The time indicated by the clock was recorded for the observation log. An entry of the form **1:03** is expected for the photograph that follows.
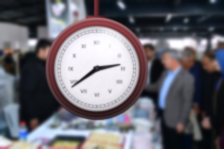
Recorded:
**2:39**
